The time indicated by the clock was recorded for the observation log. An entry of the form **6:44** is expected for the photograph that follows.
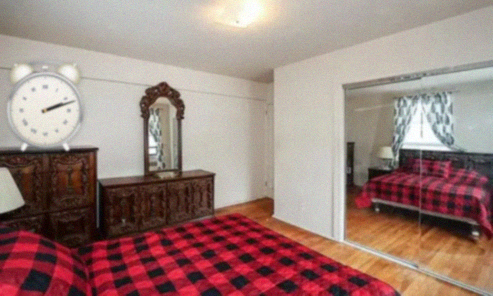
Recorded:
**2:12**
